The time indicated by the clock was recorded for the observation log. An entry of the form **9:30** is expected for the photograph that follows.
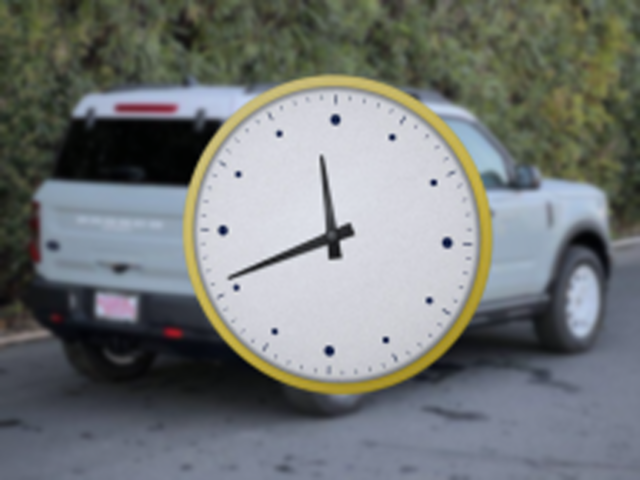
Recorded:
**11:41**
